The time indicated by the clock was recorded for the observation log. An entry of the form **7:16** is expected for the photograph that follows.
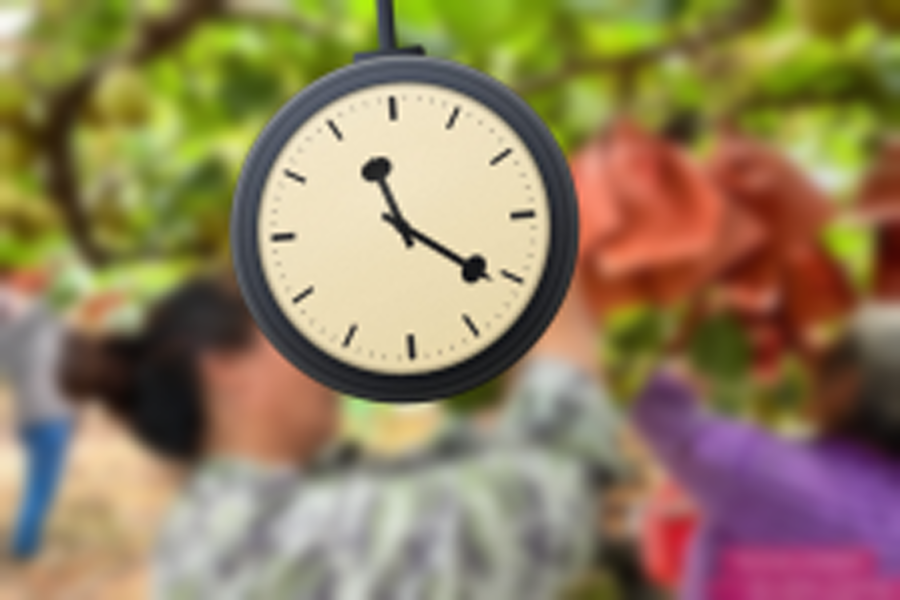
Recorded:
**11:21**
